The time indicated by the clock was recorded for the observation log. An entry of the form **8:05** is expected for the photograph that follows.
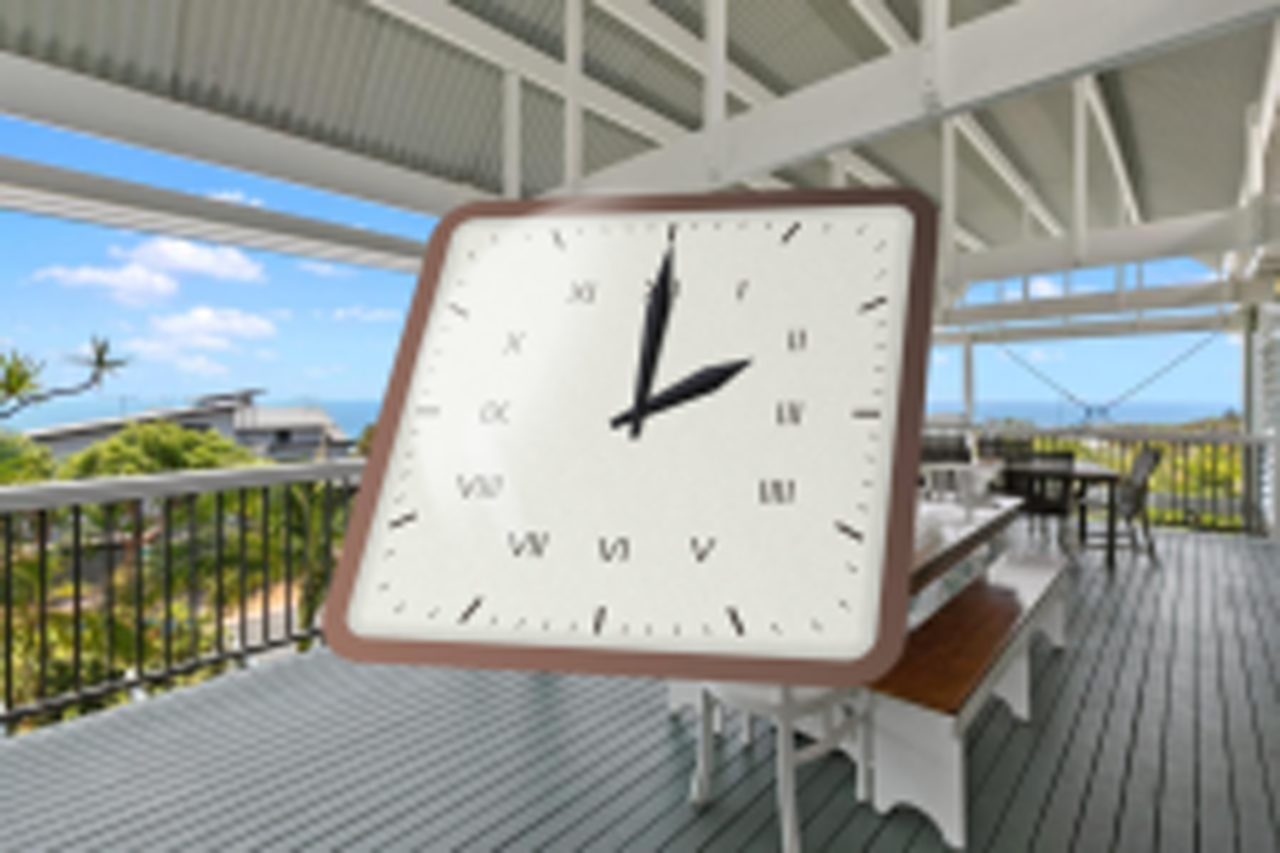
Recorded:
**2:00**
